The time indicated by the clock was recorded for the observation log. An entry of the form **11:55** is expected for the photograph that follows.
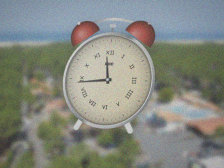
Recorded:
**11:44**
